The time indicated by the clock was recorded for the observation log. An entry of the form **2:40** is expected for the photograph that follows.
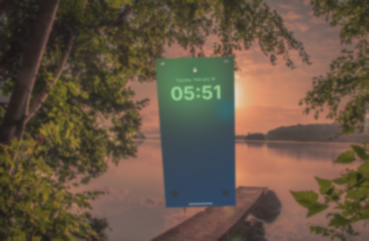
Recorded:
**5:51**
